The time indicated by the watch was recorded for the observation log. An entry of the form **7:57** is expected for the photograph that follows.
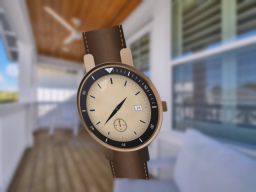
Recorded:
**1:38**
